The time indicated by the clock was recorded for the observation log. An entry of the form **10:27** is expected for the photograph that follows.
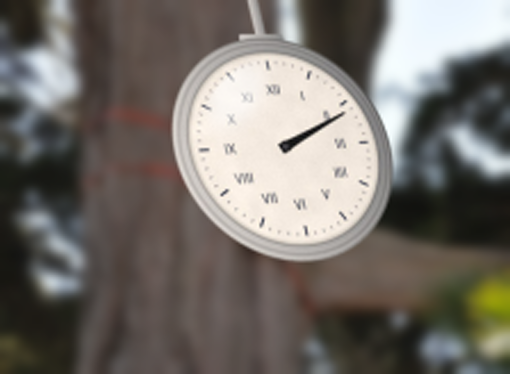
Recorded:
**2:11**
